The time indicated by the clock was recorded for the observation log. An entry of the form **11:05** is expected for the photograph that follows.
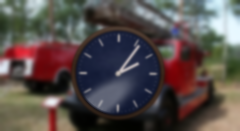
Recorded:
**2:06**
